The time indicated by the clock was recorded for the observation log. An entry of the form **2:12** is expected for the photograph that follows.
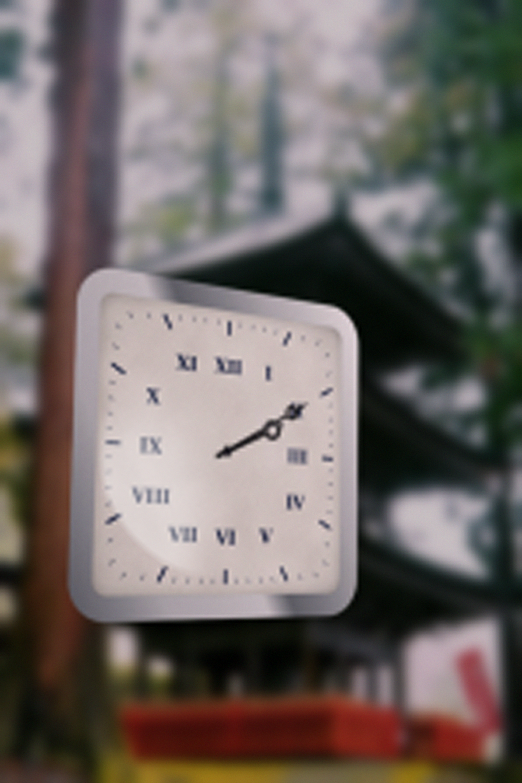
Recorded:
**2:10**
